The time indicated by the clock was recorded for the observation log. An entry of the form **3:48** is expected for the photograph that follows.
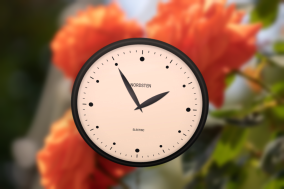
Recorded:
**1:55**
